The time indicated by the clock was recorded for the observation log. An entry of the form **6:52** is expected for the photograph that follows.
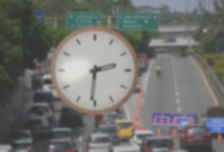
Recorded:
**2:31**
